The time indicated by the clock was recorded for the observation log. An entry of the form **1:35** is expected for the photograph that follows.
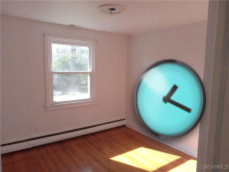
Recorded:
**1:19**
